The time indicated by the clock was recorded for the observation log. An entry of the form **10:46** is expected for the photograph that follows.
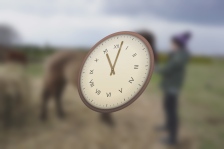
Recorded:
**11:02**
